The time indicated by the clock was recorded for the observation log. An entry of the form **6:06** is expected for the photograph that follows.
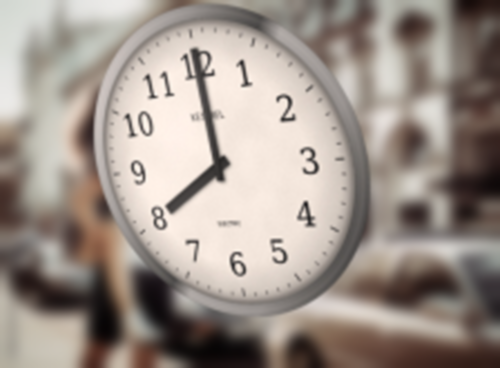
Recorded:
**8:00**
